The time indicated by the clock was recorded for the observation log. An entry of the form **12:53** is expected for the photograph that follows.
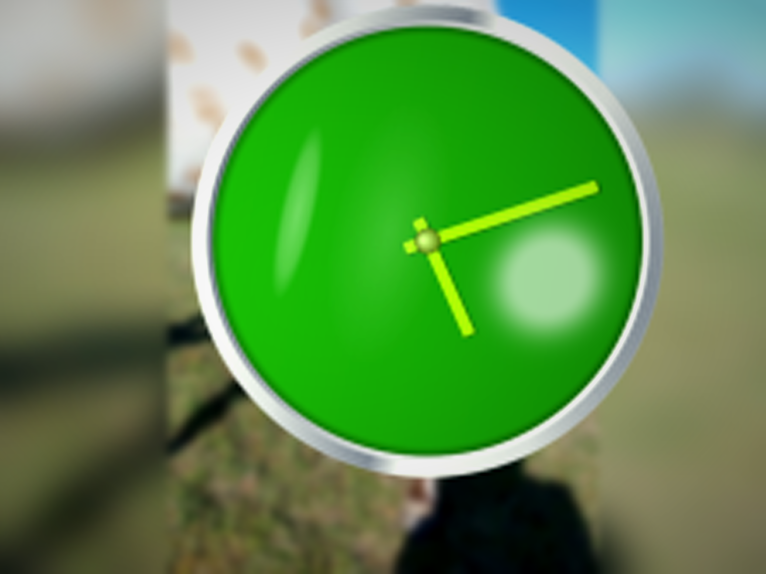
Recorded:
**5:12**
